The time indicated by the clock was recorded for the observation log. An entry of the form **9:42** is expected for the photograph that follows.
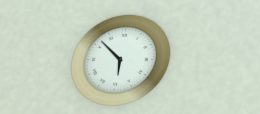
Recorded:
**5:52**
